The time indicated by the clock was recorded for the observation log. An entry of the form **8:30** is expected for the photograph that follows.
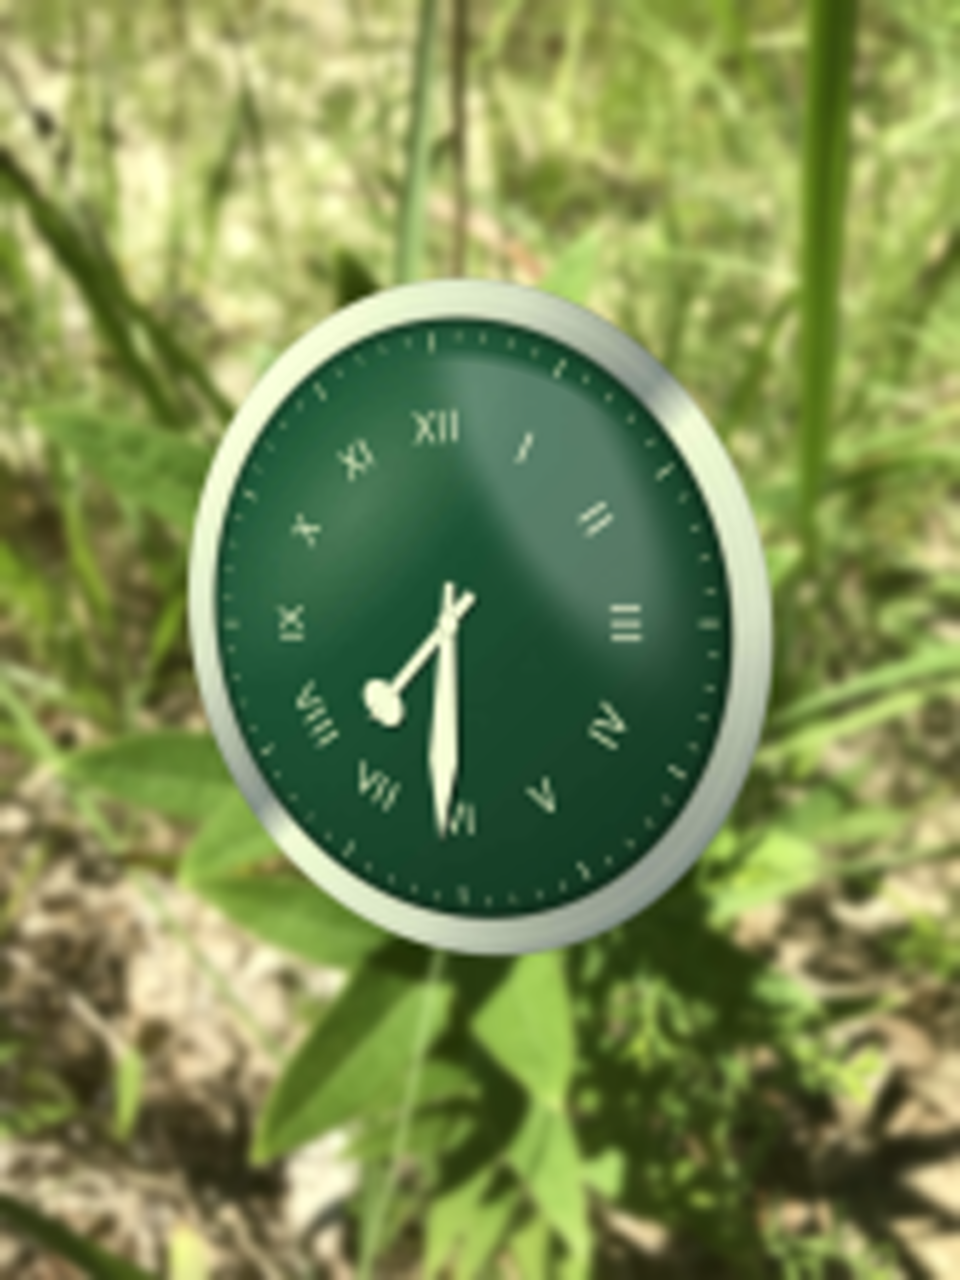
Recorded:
**7:31**
